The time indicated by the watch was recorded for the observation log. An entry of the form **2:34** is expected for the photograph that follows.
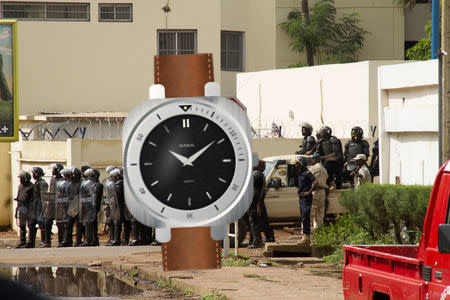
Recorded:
**10:09**
